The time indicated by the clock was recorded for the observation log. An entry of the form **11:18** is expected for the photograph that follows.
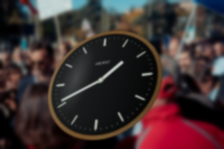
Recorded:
**1:41**
